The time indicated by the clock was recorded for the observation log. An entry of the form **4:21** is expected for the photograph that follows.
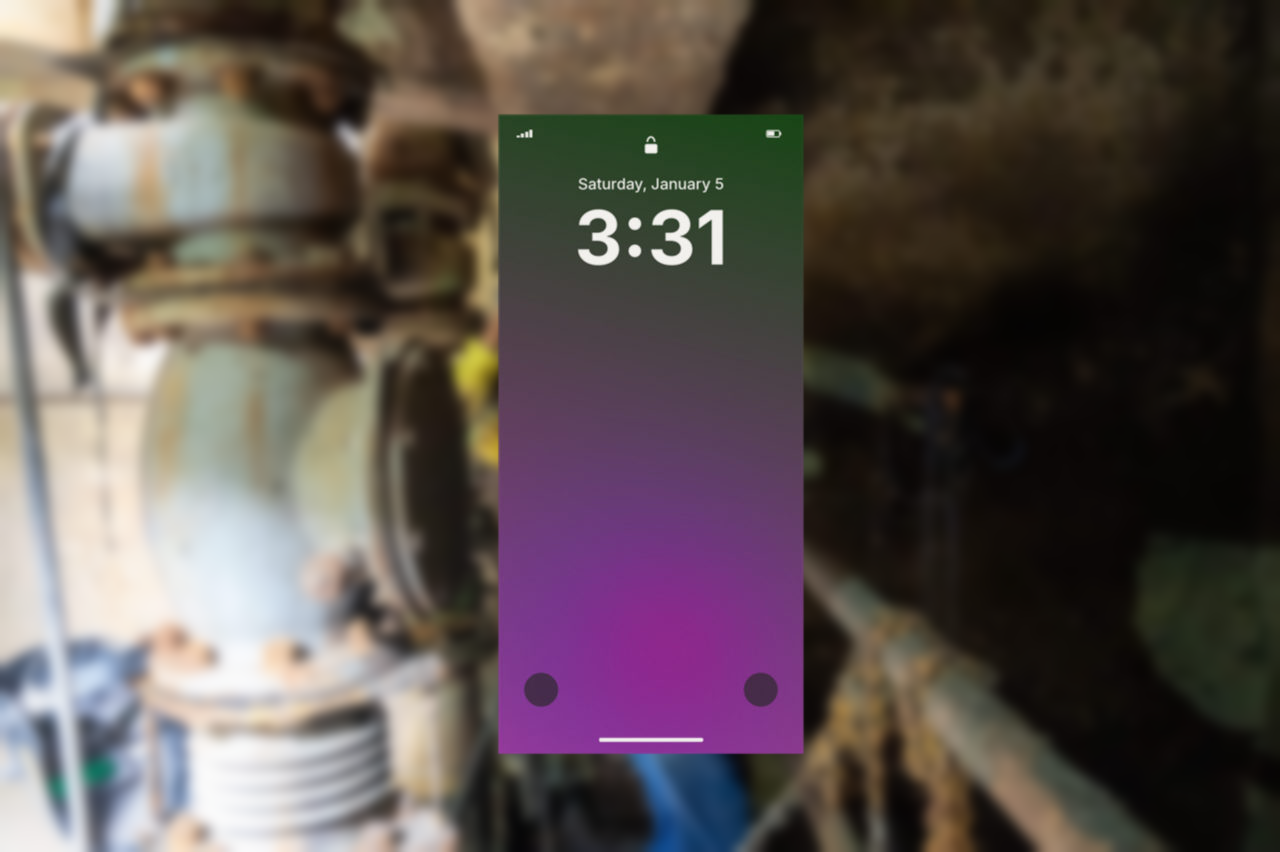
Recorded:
**3:31**
